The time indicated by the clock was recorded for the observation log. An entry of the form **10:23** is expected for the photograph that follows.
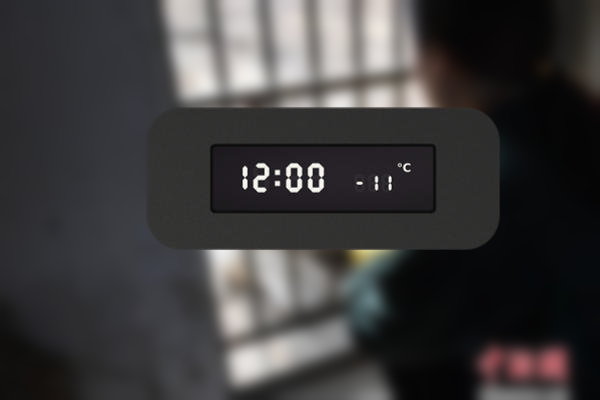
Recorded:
**12:00**
